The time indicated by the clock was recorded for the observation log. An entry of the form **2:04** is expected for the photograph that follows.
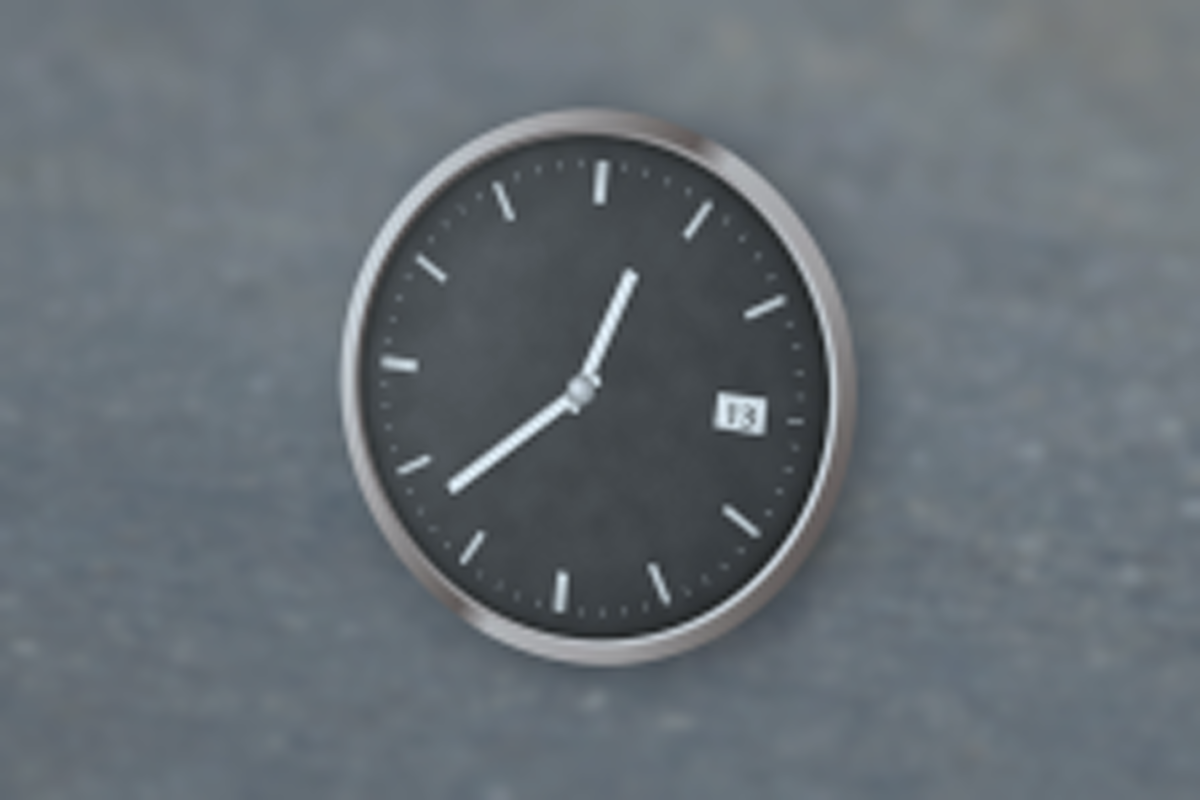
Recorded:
**12:38**
